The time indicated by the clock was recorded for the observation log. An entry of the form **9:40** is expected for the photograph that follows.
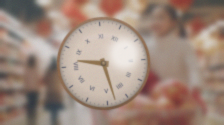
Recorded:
**8:23**
